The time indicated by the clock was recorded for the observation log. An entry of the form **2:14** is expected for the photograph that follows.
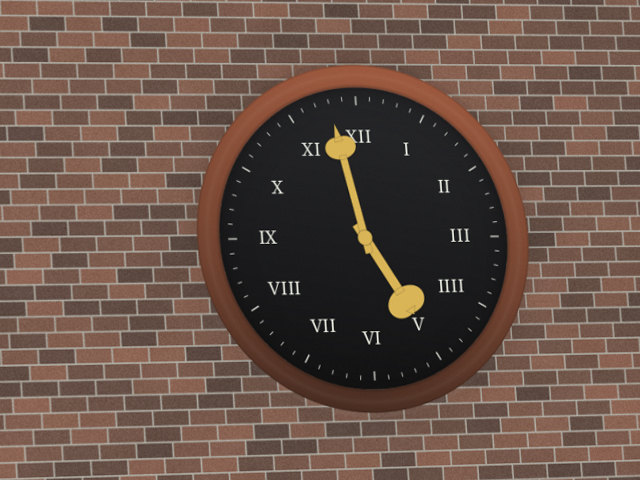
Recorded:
**4:58**
